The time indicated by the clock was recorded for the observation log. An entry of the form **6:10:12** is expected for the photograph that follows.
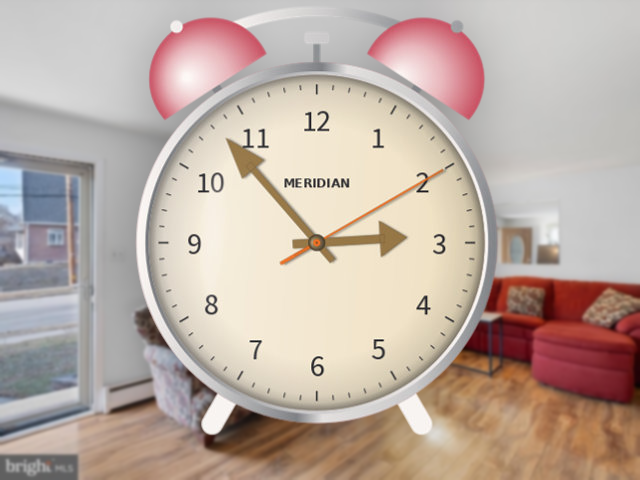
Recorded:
**2:53:10**
